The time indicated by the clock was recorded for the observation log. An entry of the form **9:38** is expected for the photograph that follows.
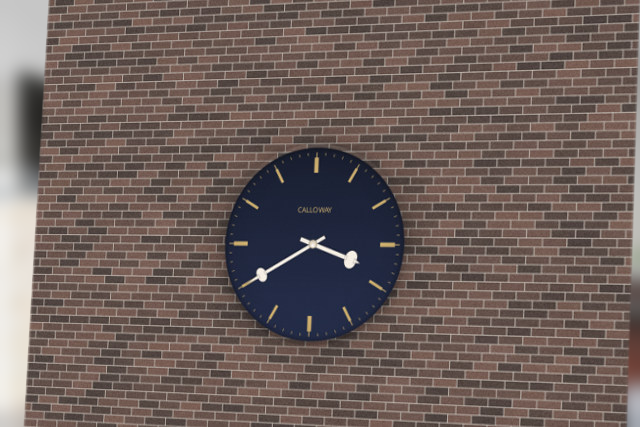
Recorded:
**3:40**
